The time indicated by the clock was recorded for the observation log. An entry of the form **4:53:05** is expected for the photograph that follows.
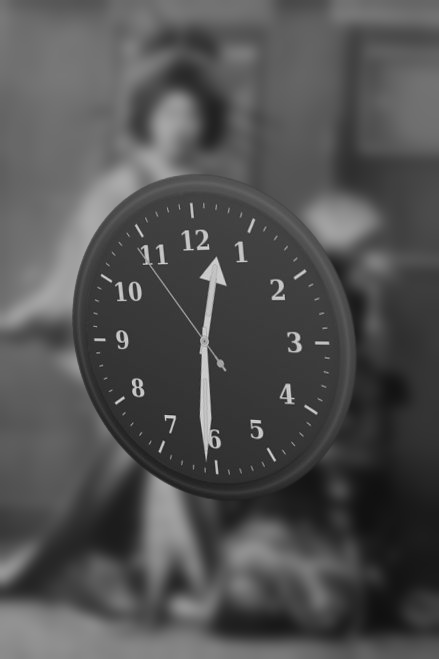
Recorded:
**12:30:54**
